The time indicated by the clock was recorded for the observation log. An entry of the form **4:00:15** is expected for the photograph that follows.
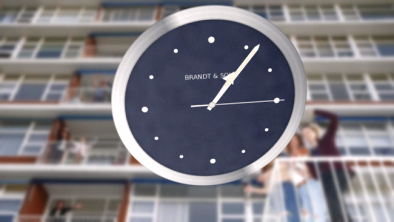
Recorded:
**1:06:15**
